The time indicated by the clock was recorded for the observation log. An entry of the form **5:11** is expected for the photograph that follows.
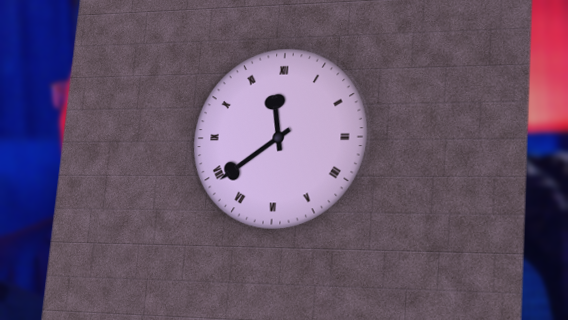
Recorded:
**11:39**
